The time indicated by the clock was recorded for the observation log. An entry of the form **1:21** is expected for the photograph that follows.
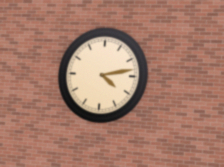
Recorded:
**4:13**
